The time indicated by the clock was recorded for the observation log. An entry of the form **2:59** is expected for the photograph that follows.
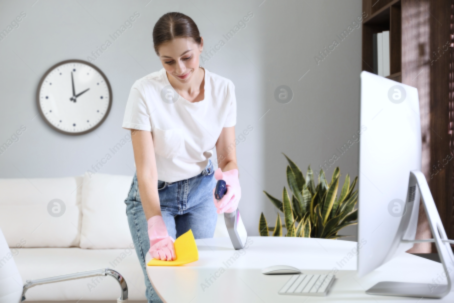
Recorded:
**1:59**
